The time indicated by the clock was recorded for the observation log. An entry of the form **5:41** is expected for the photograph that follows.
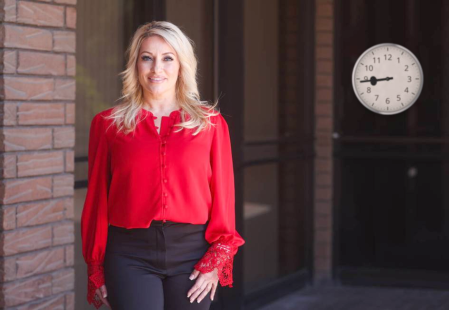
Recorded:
**8:44**
